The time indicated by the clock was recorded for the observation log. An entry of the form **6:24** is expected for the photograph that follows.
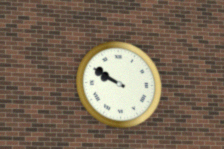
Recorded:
**9:50**
